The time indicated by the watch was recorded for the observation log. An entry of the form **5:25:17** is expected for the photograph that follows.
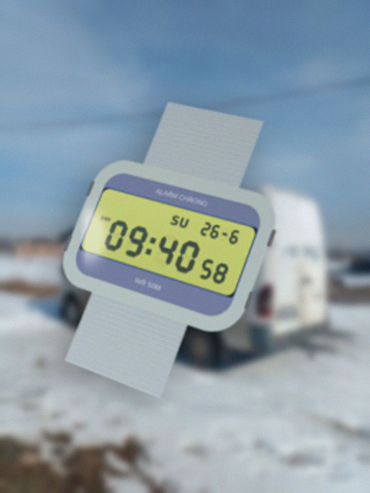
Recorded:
**9:40:58**
